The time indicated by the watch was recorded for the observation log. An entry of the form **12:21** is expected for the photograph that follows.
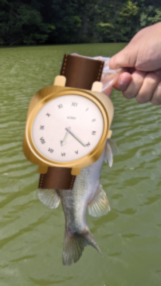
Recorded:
**6:21**
